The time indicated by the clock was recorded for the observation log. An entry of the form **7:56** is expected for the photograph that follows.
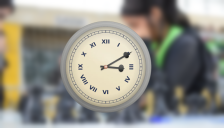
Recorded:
**3:10**
